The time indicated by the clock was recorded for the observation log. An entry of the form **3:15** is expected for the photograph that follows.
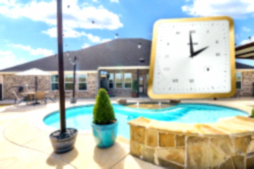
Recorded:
**1:59**
